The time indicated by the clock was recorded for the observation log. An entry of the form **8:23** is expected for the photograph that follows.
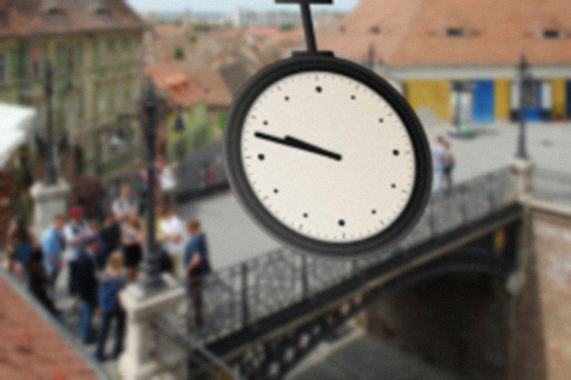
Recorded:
**9:48**
